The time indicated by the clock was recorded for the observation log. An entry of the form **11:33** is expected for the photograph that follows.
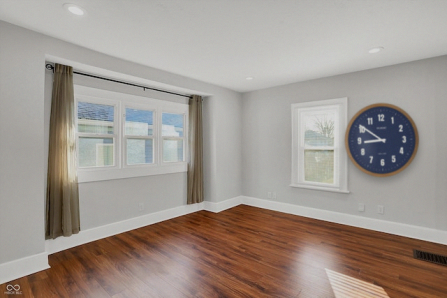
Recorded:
**8:51**
